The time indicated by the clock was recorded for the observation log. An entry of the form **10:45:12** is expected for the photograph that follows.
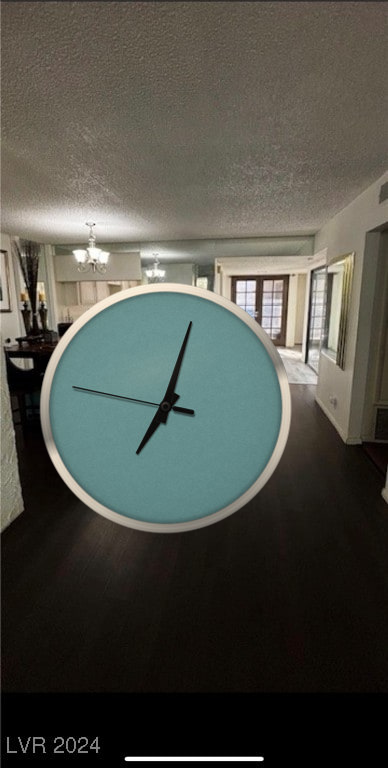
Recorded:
**7:02:47**
